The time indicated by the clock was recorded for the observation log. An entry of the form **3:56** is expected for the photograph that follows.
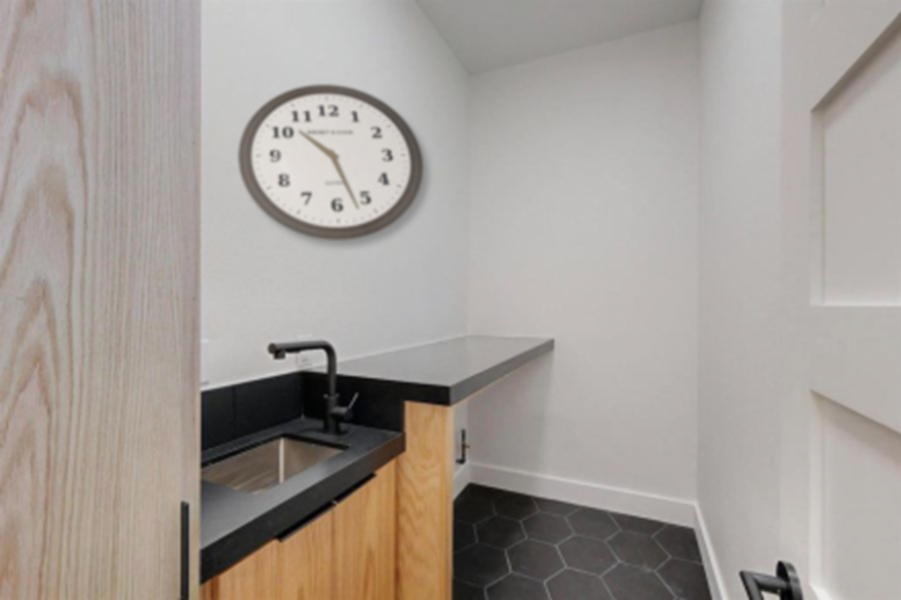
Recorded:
**10:27**
